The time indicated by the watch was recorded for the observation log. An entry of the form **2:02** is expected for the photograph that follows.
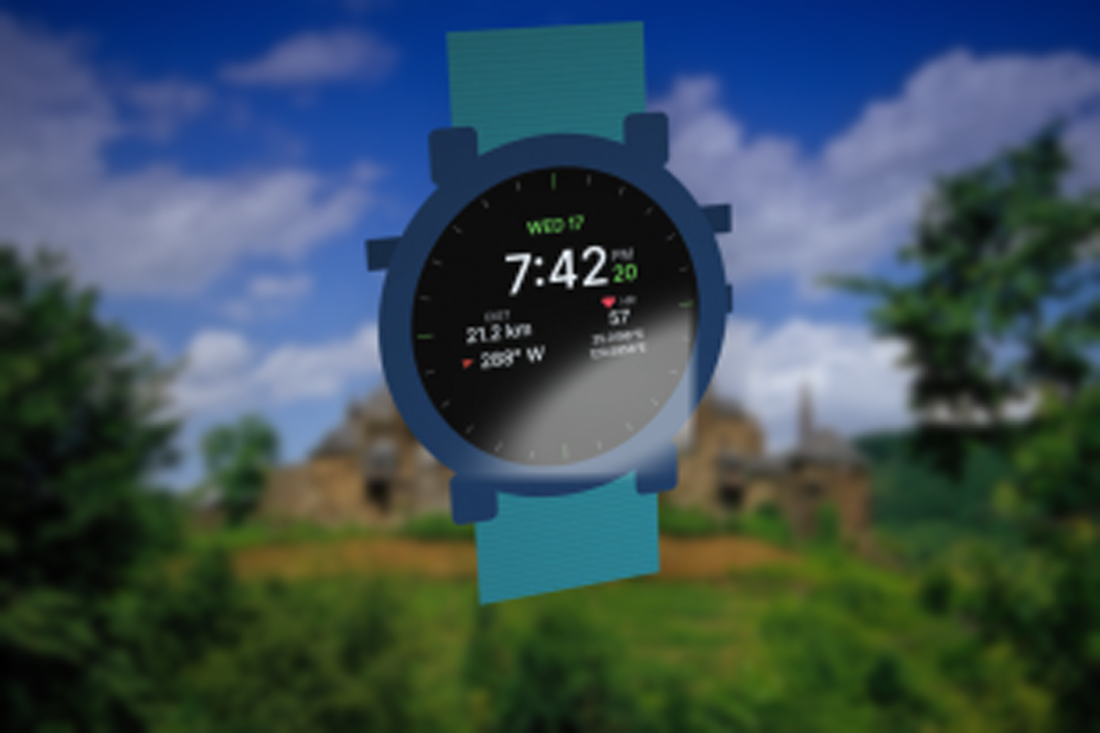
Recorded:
**7:42**
